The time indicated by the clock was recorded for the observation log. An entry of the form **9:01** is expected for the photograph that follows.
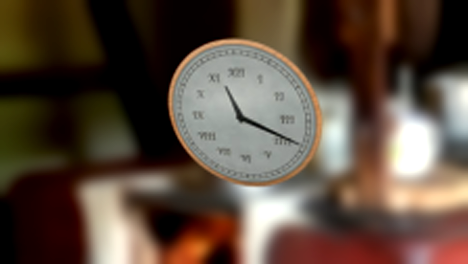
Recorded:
**11:19**
